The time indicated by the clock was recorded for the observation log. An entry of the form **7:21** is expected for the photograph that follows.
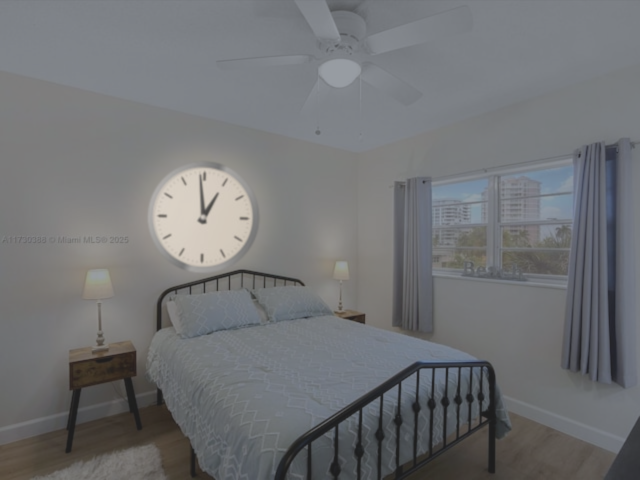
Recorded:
**12:59**
